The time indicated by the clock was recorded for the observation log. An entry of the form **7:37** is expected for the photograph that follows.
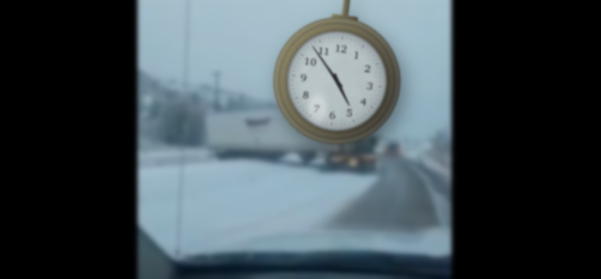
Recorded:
**4:53**
